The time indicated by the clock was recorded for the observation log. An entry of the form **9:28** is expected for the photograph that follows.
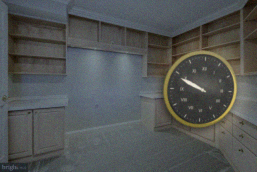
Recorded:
**9:49**
